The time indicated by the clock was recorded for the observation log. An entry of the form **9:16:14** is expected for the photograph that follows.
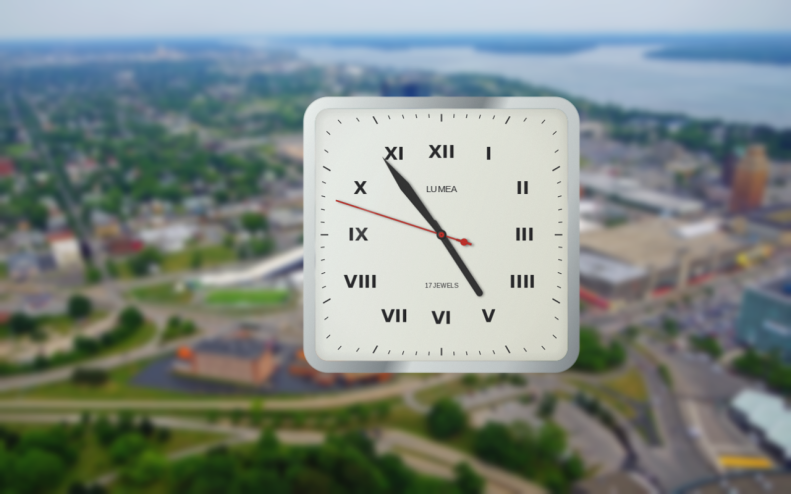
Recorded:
**4:53:48**
